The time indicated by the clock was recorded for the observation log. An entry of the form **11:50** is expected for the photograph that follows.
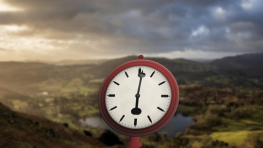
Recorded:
**6:01**
